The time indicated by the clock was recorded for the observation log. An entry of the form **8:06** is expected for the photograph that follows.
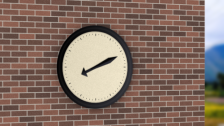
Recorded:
**8:11**
